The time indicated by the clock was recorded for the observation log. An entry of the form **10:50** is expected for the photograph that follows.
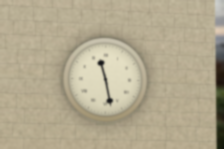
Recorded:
**11:28**
